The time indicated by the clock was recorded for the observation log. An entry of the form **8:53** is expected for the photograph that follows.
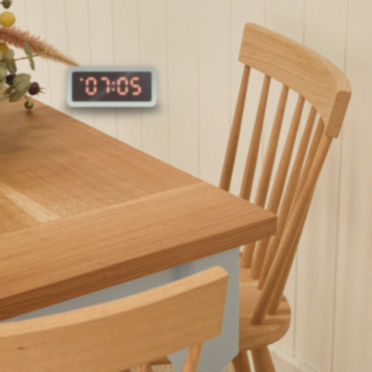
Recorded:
**7:05**
